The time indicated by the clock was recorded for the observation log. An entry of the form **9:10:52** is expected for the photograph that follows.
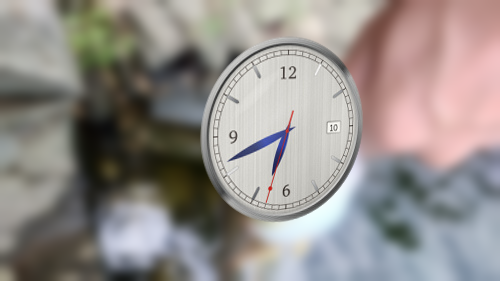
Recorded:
**6:41:33**
